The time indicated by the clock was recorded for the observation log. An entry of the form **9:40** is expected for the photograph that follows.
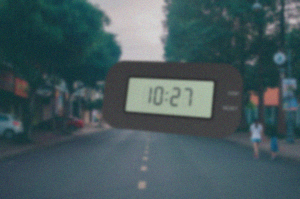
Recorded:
**10:27**
